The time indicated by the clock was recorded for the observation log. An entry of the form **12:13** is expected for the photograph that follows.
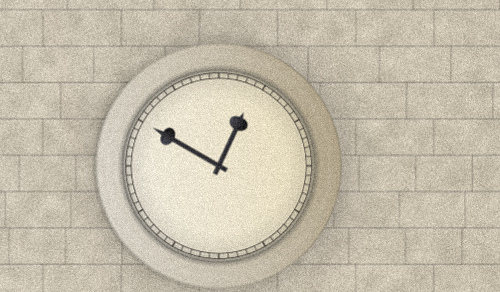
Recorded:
**12:50**
